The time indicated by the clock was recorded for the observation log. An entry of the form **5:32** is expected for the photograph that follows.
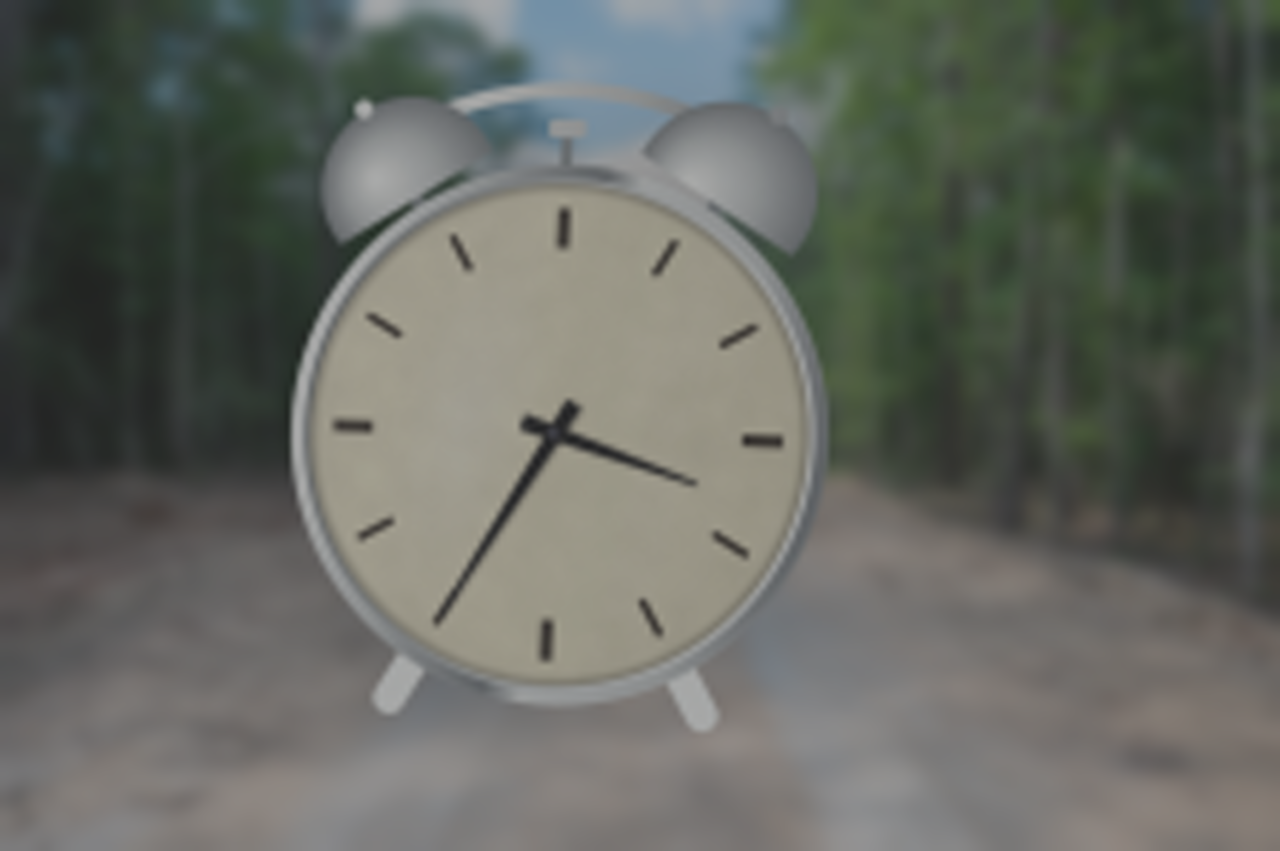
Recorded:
**3:35**
